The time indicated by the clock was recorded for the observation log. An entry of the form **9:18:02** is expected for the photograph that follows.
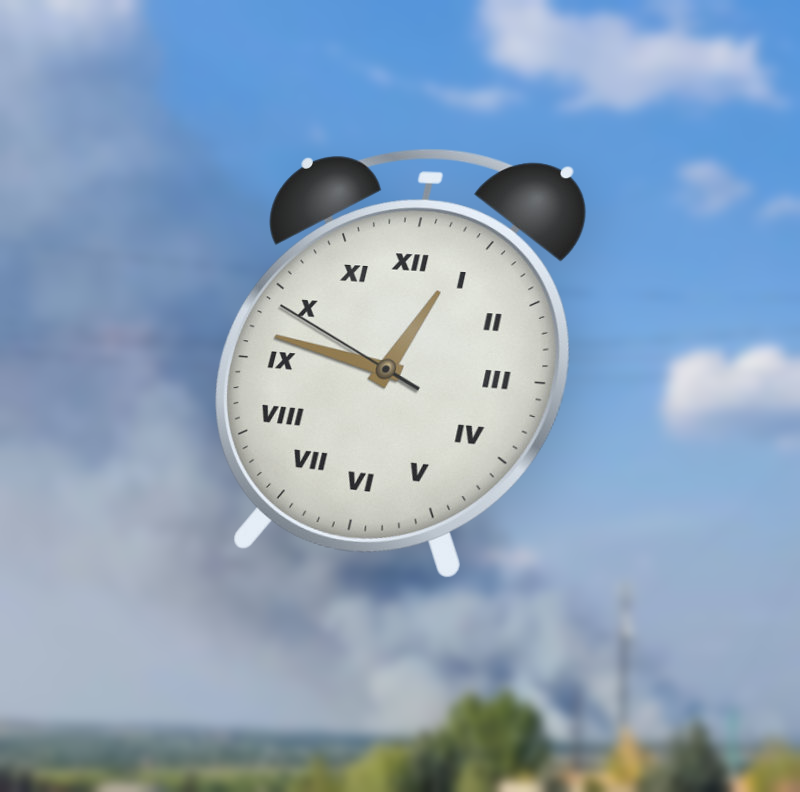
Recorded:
**12:46:49**
